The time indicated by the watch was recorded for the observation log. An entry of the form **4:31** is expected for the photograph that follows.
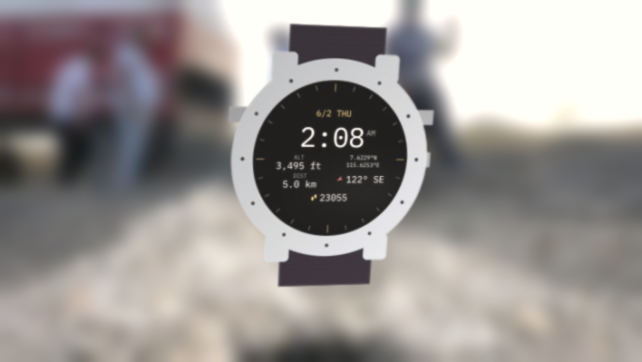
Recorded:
**2:08**
